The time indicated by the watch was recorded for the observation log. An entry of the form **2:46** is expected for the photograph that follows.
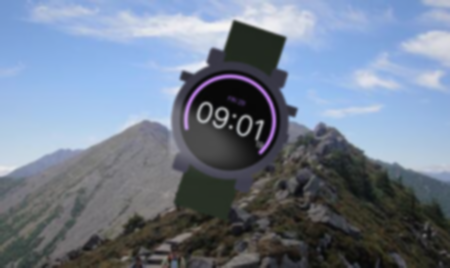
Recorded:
**9:01**
